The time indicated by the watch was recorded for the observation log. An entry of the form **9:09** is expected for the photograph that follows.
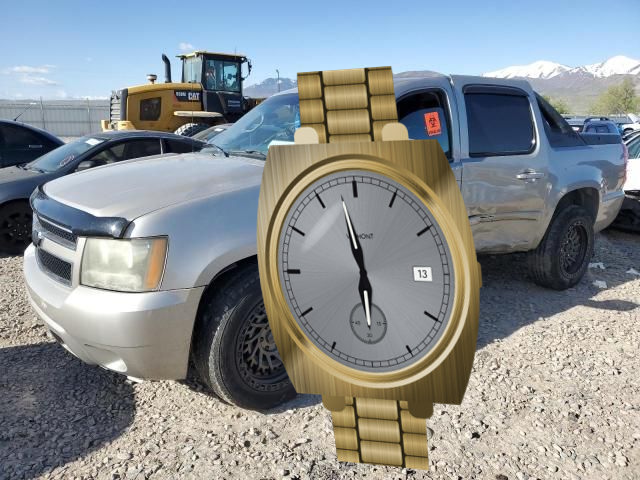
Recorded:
**5:58**
